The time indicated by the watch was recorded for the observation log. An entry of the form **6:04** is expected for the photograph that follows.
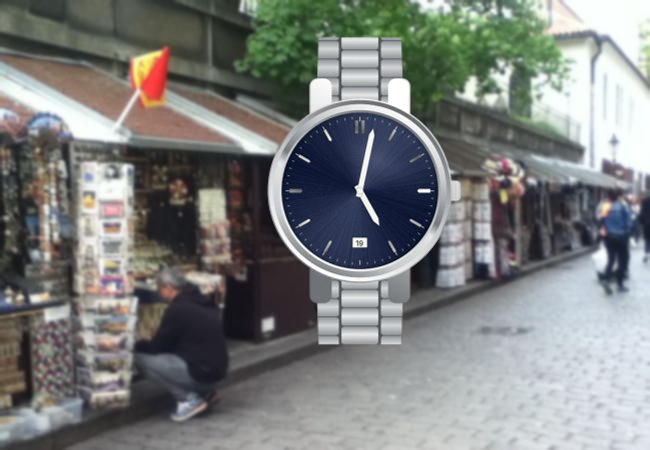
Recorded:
**5:02**
